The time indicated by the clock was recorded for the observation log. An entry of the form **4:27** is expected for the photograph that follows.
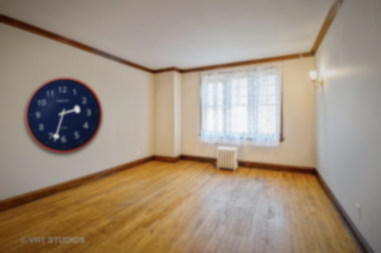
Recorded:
**2:33**
